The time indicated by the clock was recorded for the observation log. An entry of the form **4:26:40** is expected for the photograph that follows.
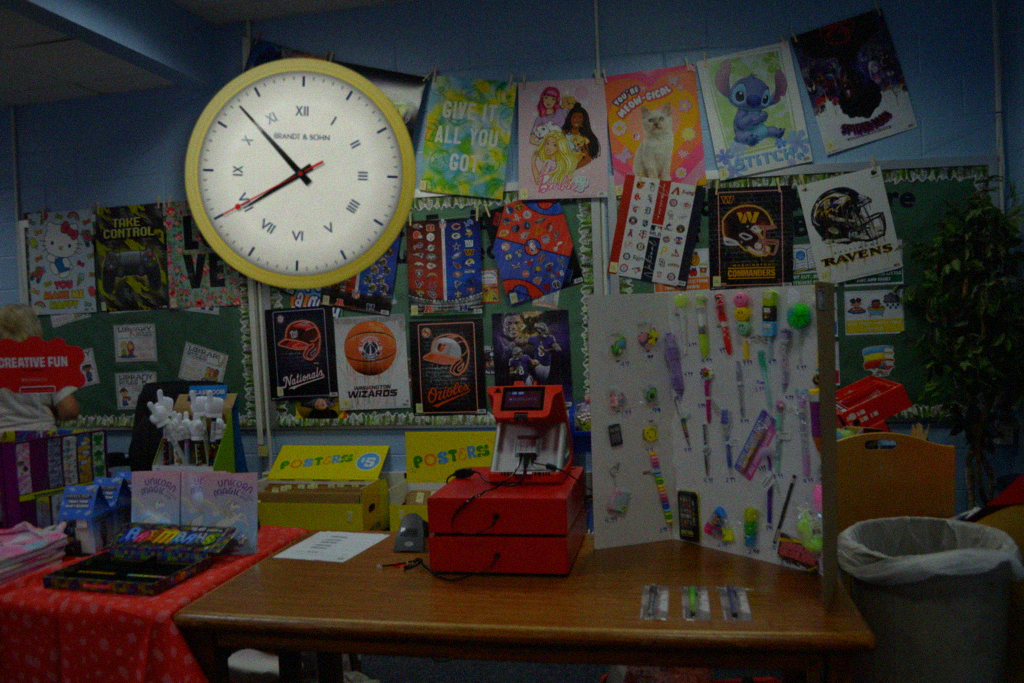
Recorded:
**7:52:40**
